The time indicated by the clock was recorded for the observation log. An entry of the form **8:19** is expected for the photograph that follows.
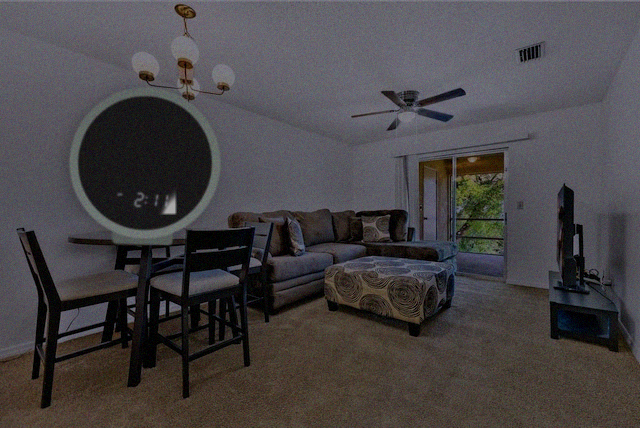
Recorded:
**2:11**
